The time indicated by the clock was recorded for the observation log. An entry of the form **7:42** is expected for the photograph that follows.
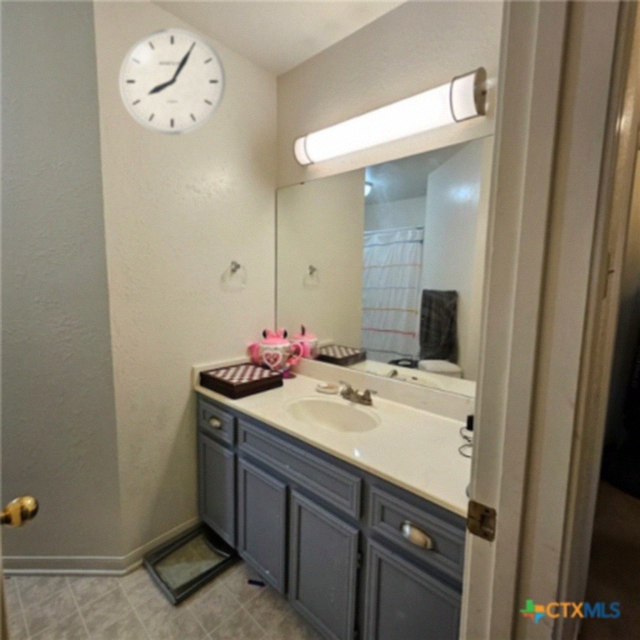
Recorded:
**8:05**
